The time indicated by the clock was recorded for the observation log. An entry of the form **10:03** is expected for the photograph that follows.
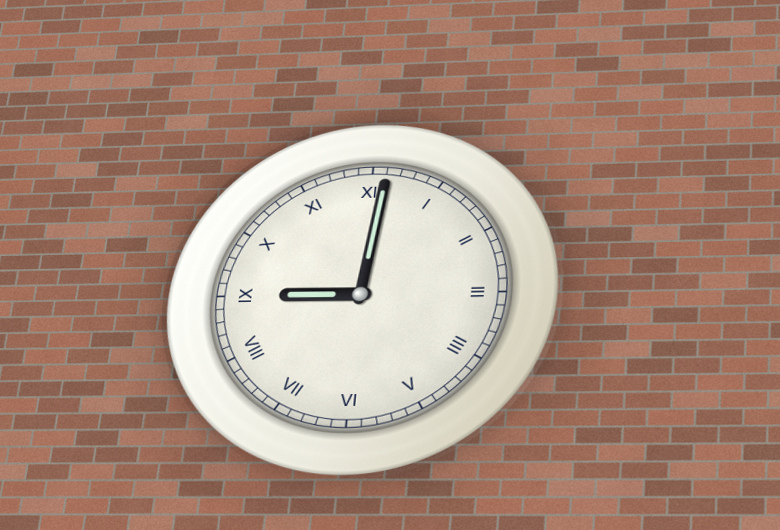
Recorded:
**9:01**
